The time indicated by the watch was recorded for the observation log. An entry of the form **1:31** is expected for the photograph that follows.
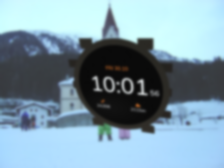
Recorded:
**10:01**
